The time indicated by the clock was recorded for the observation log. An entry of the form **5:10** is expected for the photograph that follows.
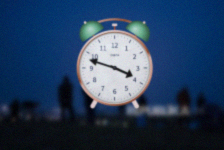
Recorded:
**3:48**
